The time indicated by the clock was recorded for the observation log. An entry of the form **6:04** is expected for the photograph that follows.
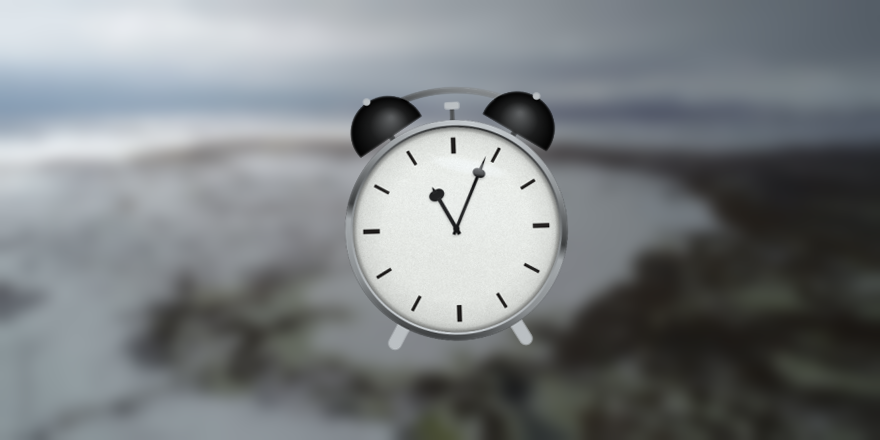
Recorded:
**11:04**
